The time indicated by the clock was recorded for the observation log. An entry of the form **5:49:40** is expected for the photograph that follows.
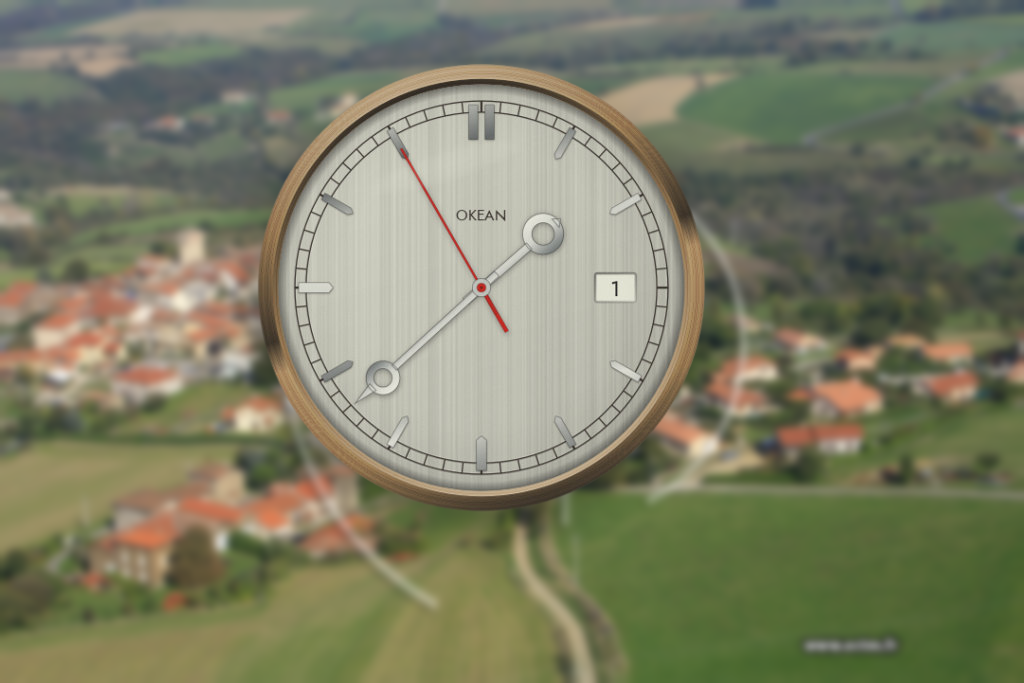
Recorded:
**1:37:55**
